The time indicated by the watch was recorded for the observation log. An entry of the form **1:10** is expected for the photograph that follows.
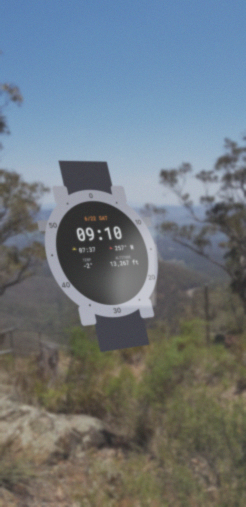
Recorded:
**9:10**
